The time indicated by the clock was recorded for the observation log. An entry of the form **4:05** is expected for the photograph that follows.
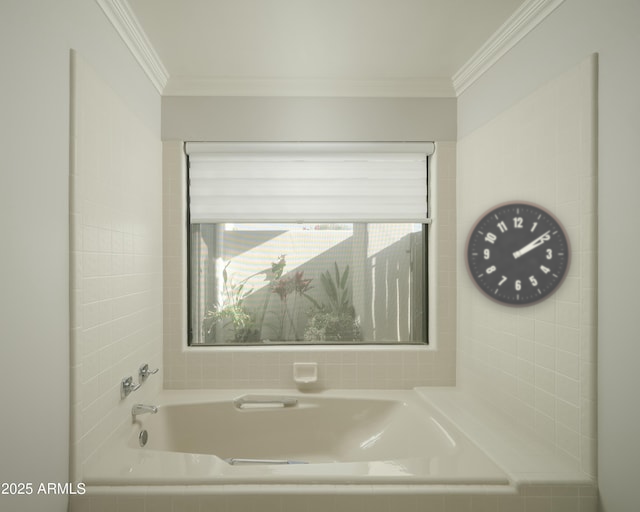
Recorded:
**2:09**
